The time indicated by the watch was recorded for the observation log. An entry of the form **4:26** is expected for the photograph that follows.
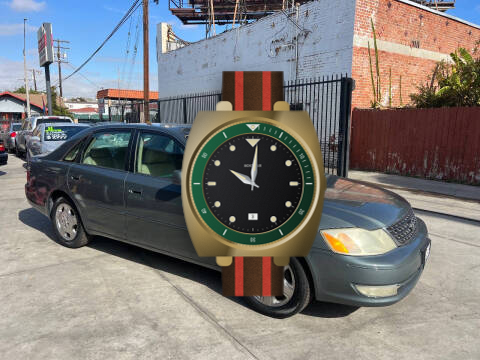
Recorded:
**10:01**
